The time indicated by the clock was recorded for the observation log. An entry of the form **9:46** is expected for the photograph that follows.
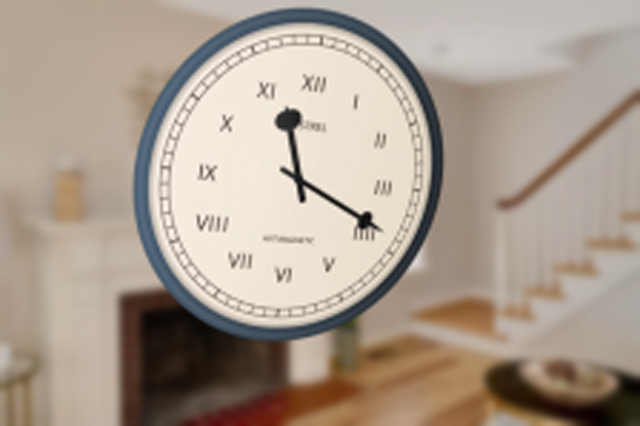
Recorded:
**11:19**
